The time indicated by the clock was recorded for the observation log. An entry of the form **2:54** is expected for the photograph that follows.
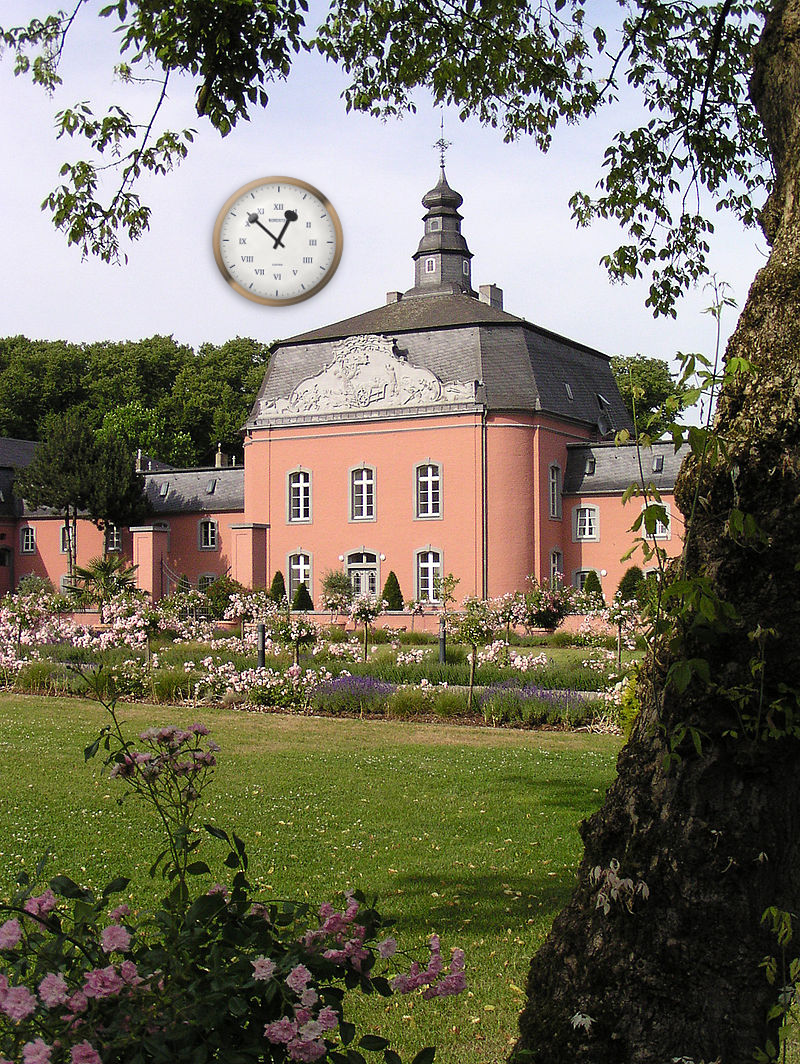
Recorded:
**12:52**
